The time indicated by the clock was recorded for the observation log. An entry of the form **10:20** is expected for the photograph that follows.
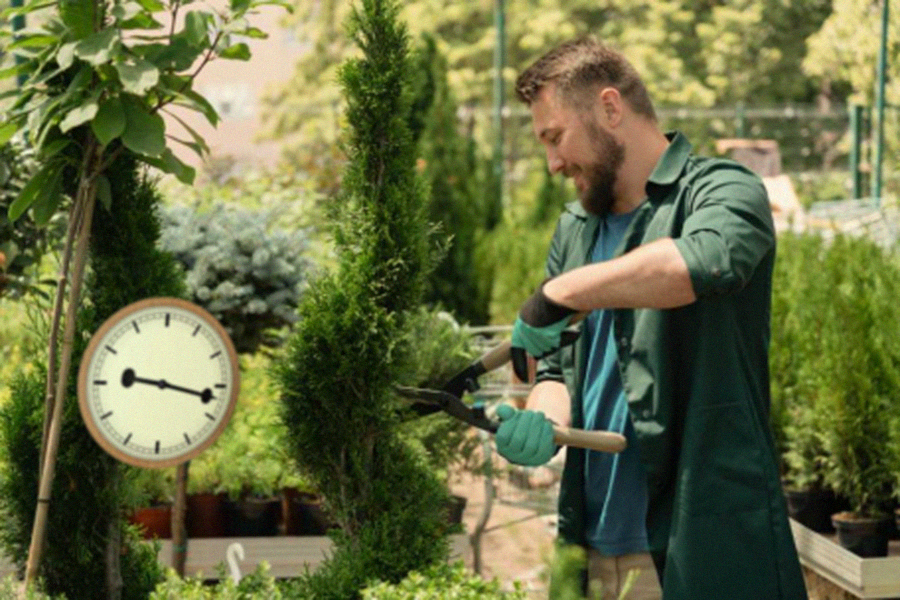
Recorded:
**9:17**
